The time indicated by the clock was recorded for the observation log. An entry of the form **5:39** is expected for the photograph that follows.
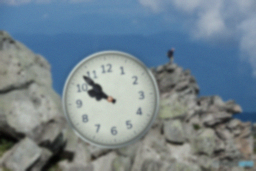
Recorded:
**9:53**
